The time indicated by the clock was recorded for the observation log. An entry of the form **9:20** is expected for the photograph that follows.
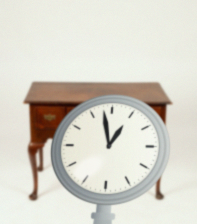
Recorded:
**12:58**
